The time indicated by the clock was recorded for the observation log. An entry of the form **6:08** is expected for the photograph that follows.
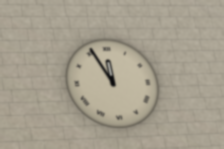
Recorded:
**11:56**
